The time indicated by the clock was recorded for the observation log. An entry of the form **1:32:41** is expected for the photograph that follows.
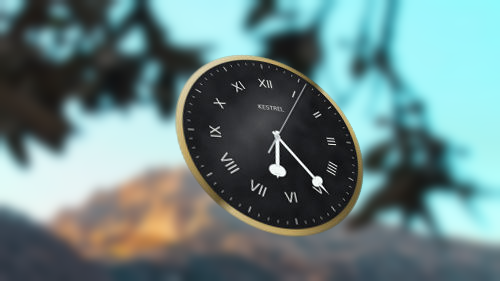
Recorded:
**6:24:06**
